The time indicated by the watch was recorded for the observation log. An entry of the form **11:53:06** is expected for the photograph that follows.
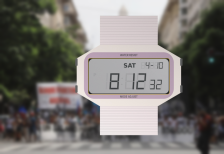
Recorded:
**8:12:32**
